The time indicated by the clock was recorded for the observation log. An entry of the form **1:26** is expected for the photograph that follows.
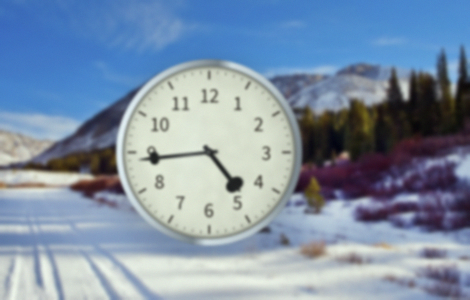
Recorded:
**4:44**
